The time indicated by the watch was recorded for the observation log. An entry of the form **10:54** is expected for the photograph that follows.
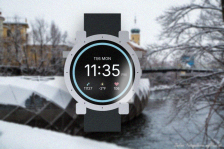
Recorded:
**11:35**
